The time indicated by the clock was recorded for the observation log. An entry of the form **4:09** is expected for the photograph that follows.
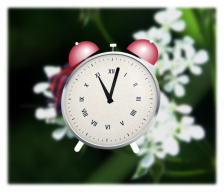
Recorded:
**11:02**
